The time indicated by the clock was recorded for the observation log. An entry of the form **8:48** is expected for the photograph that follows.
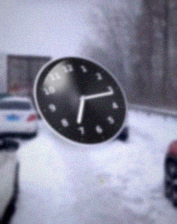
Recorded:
**7:16**
